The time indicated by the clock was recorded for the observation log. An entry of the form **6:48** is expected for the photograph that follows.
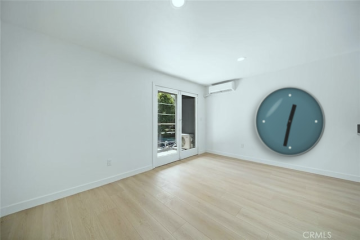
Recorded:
**12:32**
